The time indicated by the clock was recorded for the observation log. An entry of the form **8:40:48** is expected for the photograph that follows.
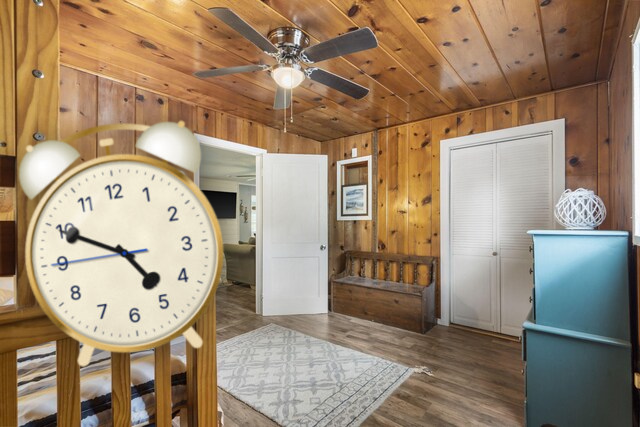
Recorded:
**4:49:45**
